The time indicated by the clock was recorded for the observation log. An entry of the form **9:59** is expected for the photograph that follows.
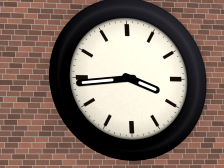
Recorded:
**3:44**
